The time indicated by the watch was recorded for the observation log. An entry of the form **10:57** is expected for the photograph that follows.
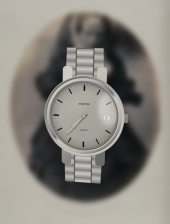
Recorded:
**7:37**
